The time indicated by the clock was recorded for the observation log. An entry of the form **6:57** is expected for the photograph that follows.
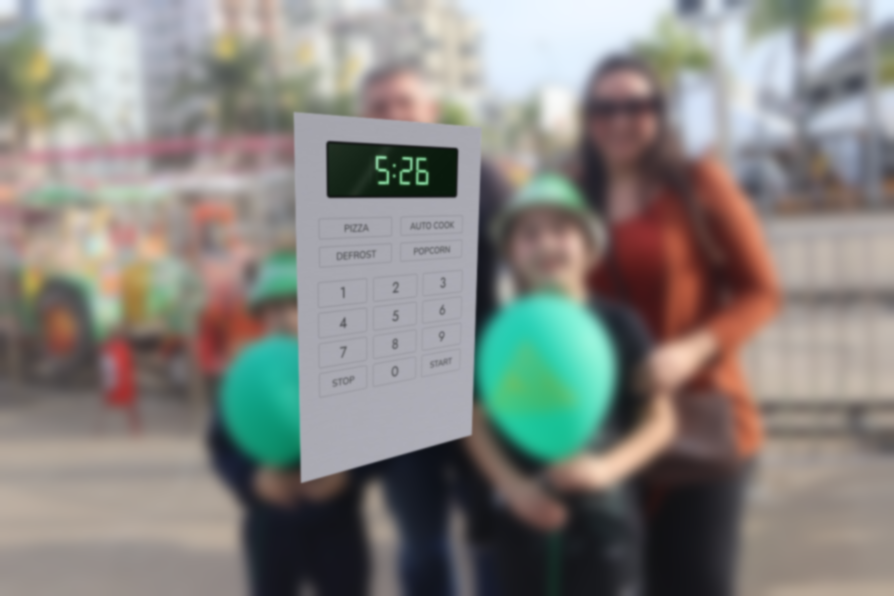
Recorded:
**5:26**
